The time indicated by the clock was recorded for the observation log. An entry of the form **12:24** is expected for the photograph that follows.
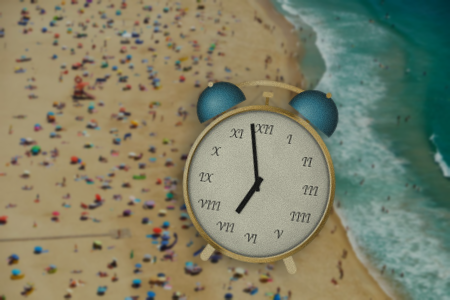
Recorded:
**6:58**
